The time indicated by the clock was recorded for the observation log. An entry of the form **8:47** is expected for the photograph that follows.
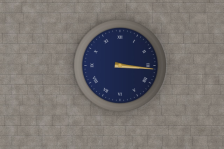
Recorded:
**3:16**
